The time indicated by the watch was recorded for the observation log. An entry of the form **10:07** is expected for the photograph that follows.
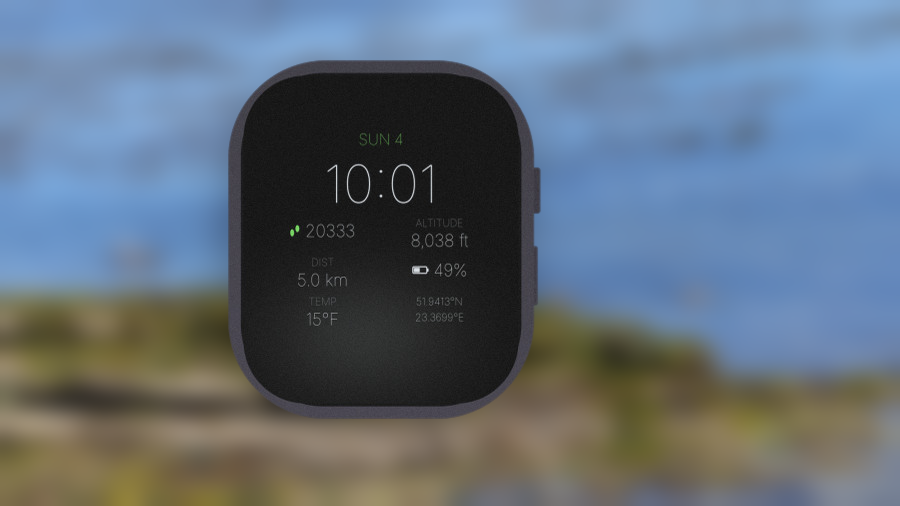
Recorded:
**10:01**
